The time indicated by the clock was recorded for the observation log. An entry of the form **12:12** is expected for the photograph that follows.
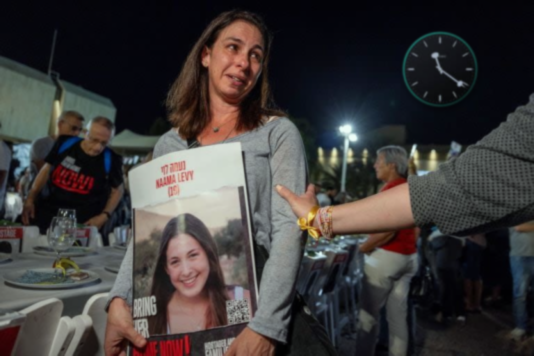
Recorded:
**11:21**
